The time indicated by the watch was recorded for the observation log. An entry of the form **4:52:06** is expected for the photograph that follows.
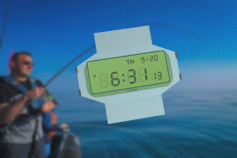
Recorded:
**6:31:13**
